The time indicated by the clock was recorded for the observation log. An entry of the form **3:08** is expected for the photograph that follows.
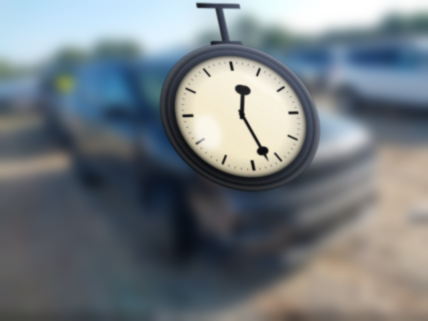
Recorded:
**12:27**
